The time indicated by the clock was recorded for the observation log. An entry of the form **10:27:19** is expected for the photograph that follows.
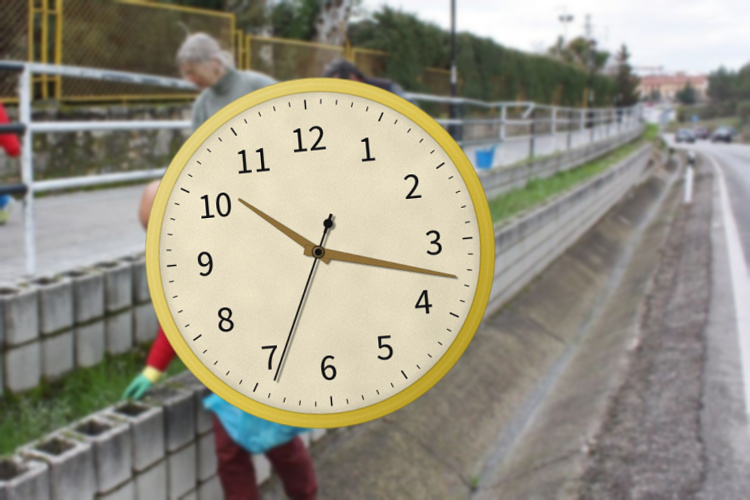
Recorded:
**10:17:34**
